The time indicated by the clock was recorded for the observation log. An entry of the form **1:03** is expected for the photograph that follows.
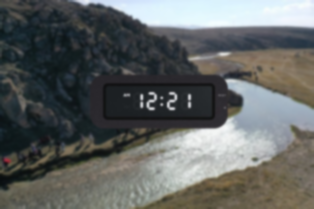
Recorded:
**12:21**
